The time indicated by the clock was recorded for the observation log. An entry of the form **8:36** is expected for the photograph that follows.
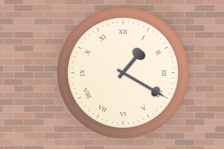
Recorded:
**1:20**
